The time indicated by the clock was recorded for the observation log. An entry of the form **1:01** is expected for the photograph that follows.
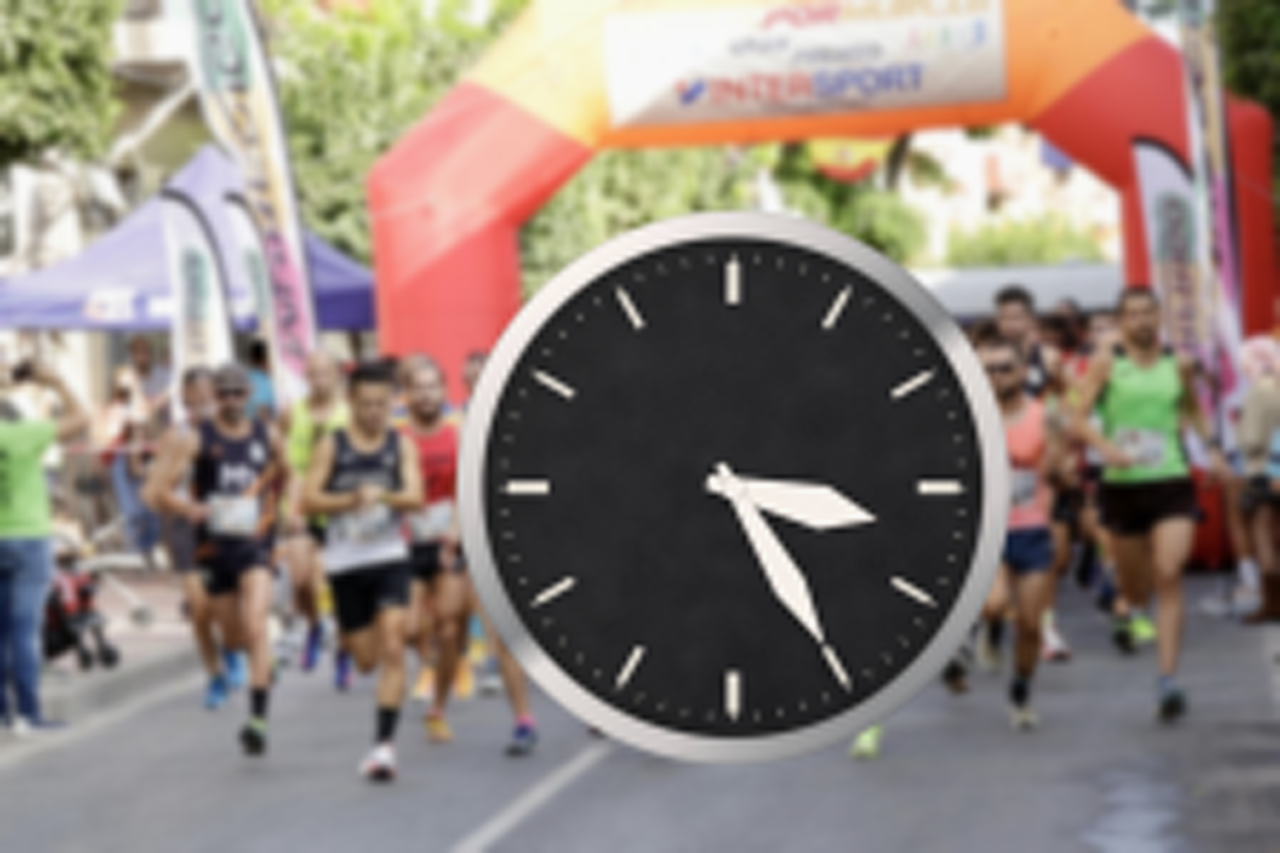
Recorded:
**3:25**
